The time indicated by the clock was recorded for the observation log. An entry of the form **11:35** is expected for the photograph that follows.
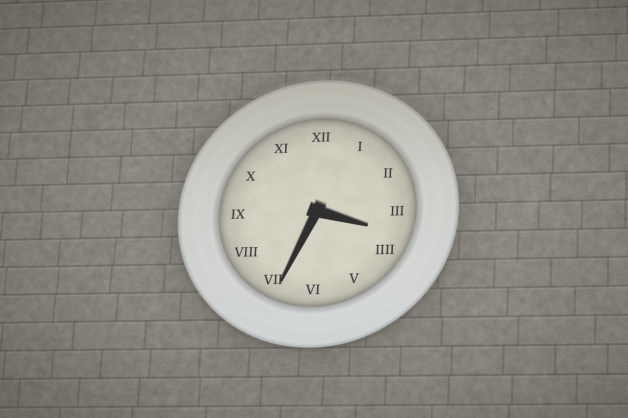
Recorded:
**3:34**
